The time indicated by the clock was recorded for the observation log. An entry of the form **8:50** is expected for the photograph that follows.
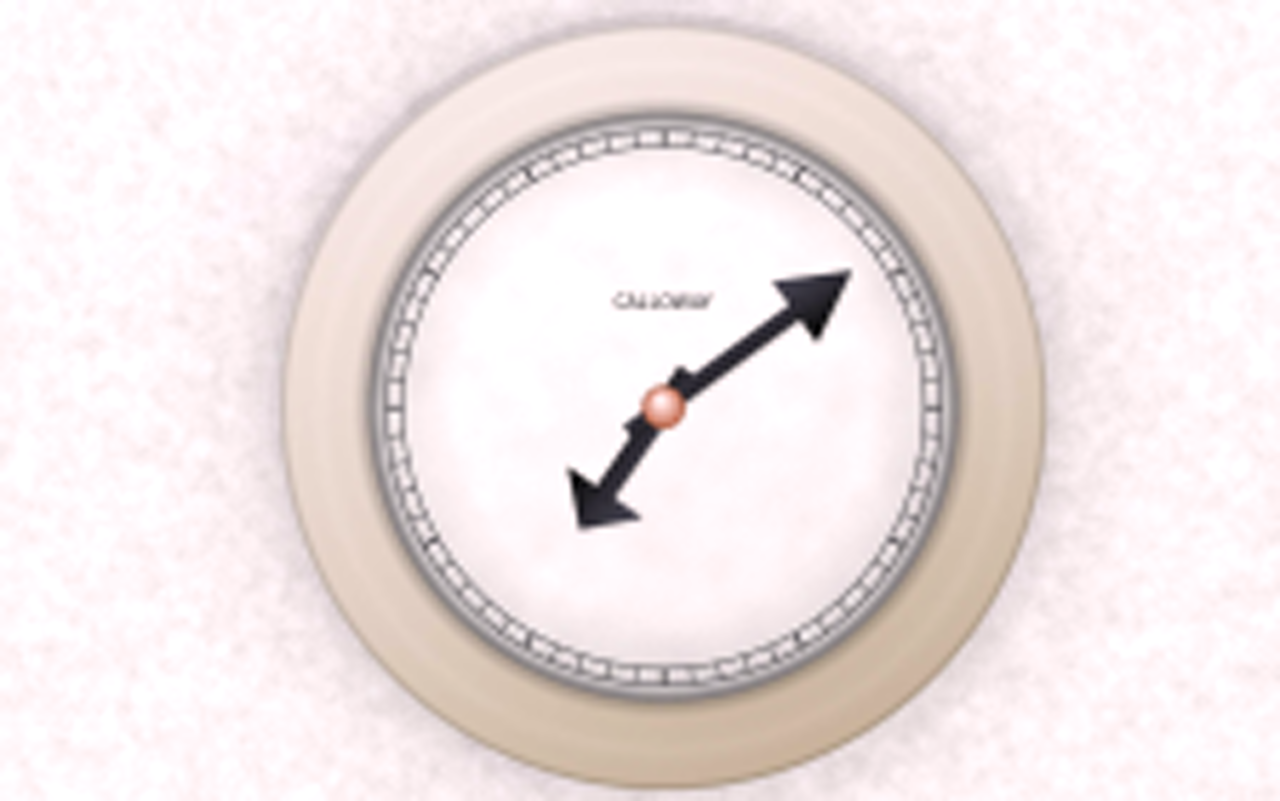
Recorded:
**7:09**
